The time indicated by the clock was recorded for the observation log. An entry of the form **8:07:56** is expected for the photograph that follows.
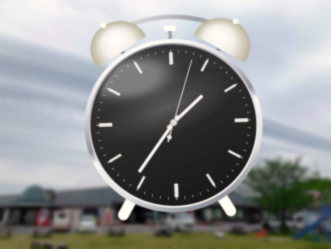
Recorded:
**1:36:03**
